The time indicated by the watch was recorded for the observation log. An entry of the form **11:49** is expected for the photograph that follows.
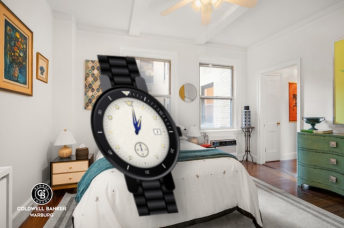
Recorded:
**1:01**
